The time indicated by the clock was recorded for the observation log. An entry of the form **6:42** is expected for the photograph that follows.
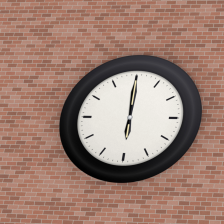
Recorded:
**6:00**
